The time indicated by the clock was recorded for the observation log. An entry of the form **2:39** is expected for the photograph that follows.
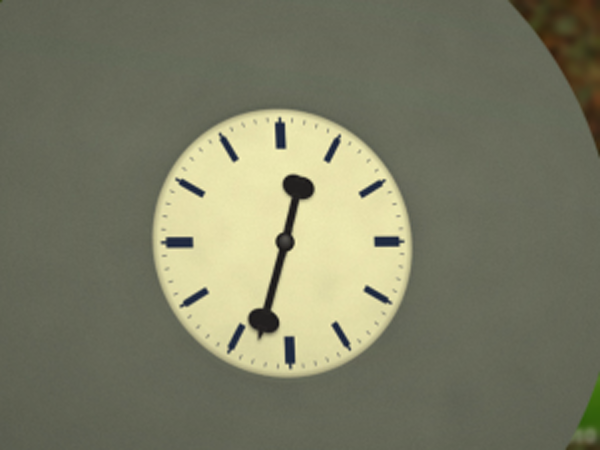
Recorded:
**12:33**
